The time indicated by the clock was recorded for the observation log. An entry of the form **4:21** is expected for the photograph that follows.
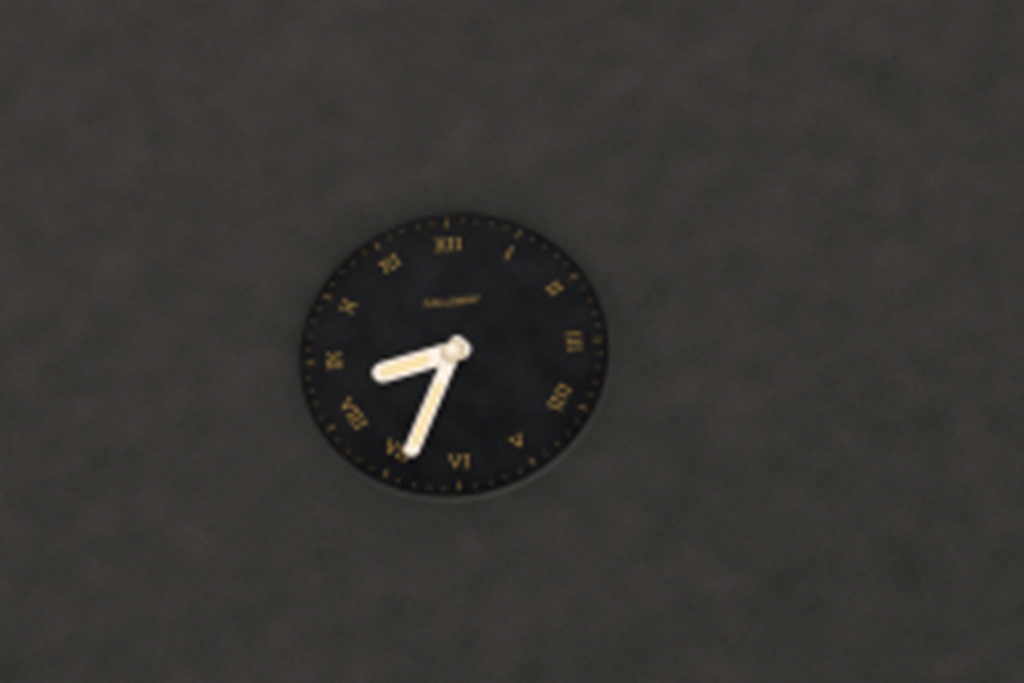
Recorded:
**8:34**
